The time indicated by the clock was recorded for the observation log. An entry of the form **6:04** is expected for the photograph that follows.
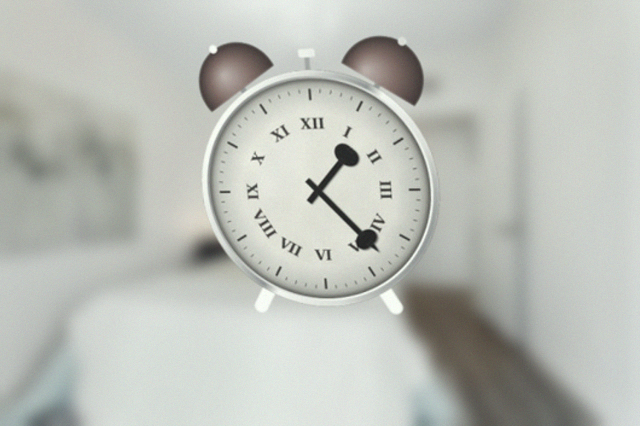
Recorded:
**1:23**
